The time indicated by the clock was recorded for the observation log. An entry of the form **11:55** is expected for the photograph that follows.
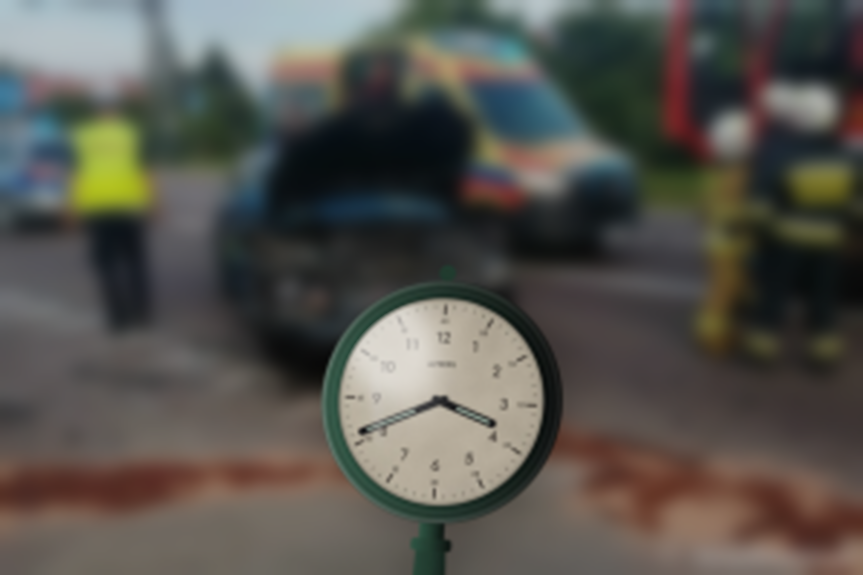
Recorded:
**3:41**
